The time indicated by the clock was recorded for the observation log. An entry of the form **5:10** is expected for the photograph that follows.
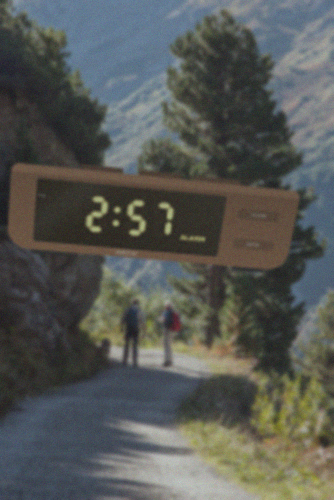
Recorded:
**2:57**
